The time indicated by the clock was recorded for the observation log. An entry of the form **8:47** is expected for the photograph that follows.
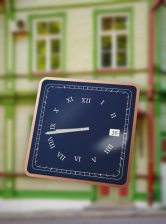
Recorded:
**8:43**
